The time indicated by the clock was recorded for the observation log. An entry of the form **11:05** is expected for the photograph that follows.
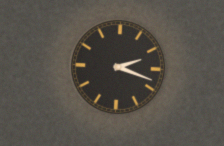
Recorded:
**2:18**
